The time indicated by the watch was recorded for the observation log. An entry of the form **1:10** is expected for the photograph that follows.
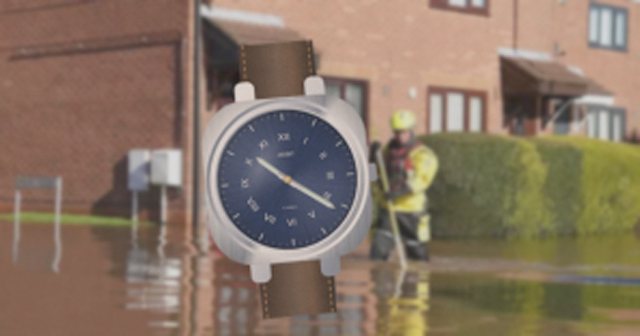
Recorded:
**10:21**
